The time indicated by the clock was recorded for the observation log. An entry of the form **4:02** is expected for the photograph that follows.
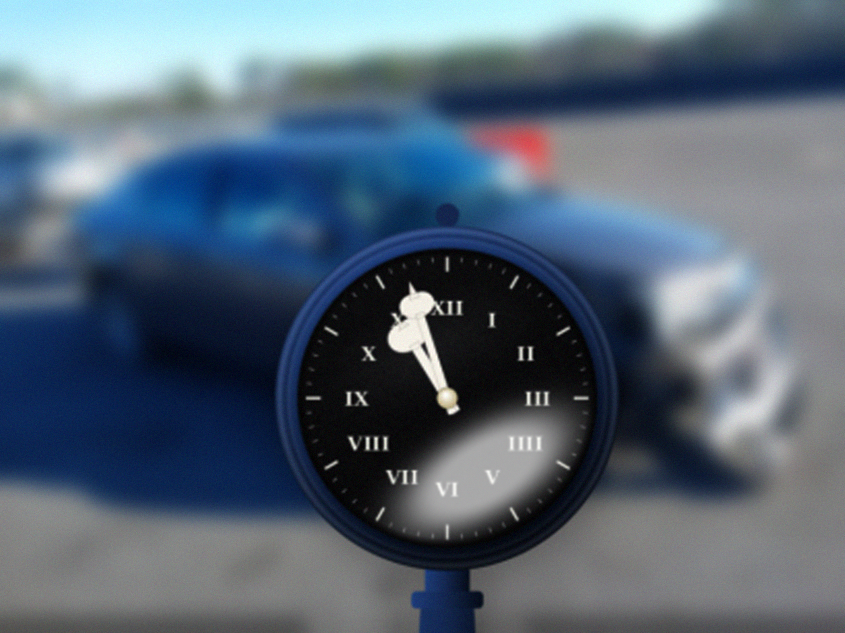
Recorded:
**10:57**
